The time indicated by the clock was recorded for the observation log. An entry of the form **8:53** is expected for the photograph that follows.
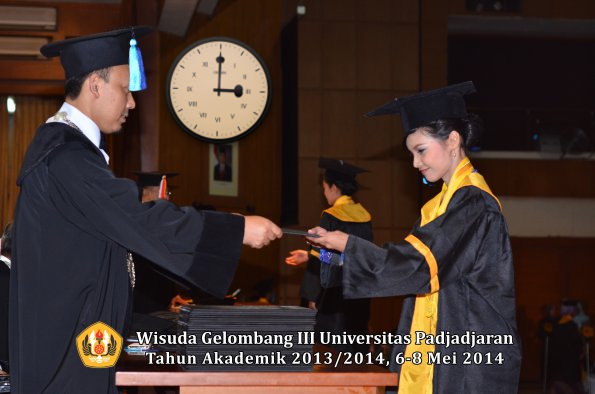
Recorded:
**3:00**
